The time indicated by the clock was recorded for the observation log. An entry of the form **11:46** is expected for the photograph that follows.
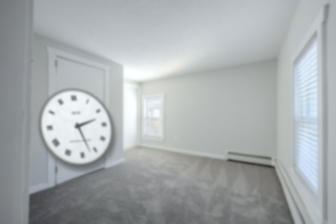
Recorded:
**2:27**
